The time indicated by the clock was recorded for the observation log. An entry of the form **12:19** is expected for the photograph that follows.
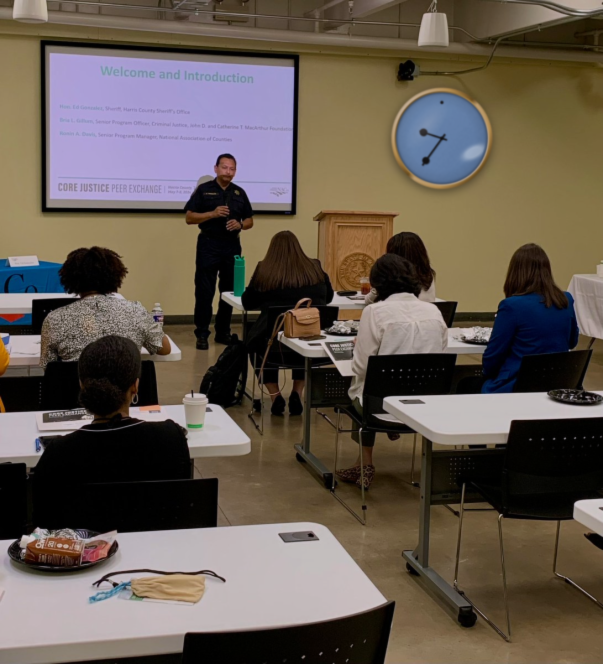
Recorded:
**9:36**
